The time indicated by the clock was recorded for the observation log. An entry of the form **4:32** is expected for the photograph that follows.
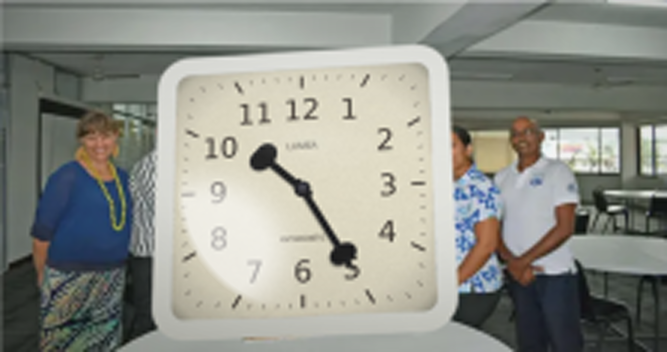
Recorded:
**10:25**
